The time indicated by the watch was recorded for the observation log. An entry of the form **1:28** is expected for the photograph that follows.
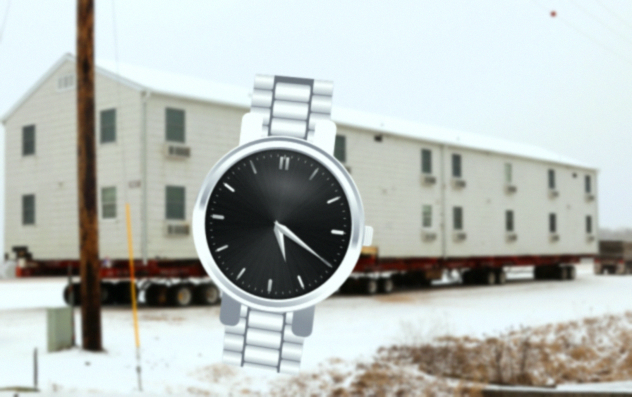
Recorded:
**5:20**
